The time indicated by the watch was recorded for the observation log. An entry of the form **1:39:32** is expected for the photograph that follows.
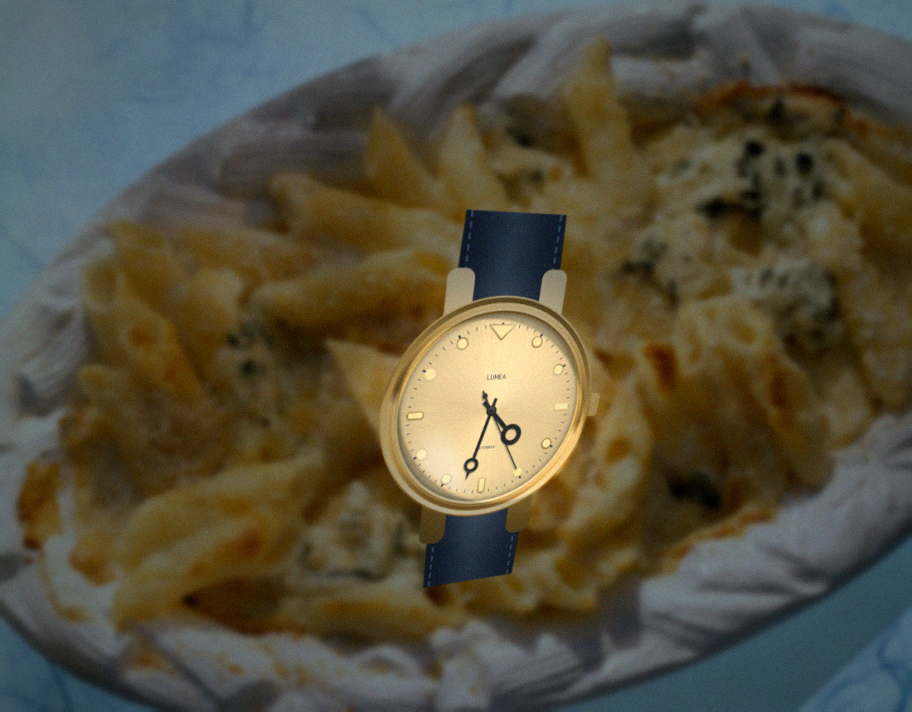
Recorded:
**4:32:25**
